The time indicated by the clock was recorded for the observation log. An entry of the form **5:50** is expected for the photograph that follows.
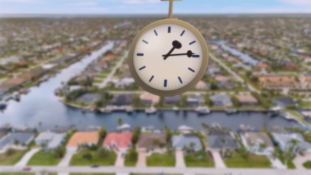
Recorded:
**1:14**
